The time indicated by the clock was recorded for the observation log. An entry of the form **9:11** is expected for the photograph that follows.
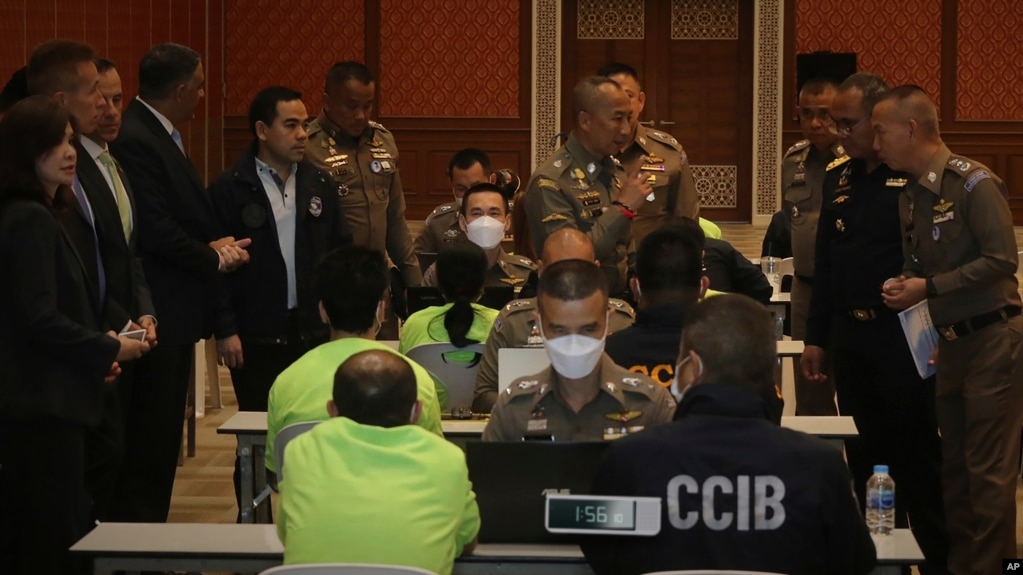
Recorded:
**1:56**
